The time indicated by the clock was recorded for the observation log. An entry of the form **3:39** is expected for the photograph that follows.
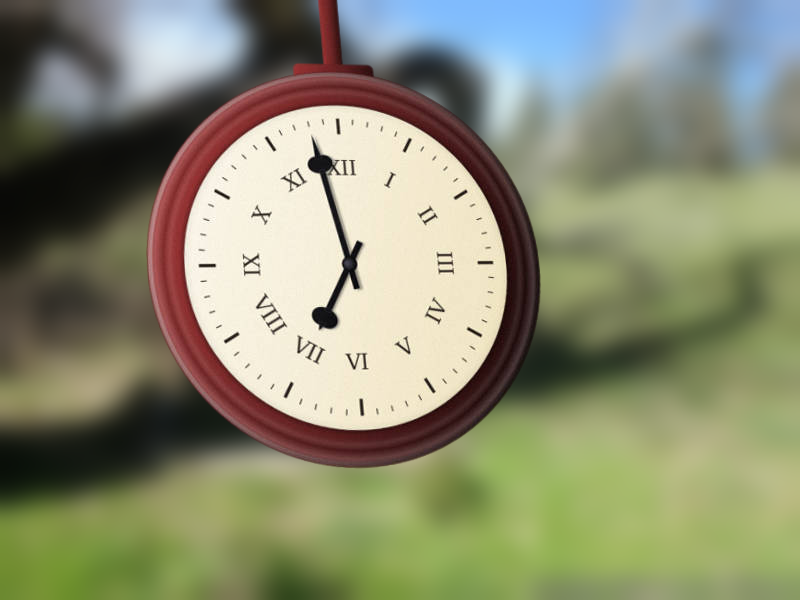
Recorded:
**6:58**
